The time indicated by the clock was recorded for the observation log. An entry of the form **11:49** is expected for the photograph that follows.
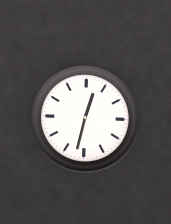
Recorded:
**12:32**
